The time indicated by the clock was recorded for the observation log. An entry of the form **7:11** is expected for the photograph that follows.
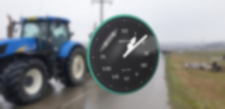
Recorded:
**1:09**
